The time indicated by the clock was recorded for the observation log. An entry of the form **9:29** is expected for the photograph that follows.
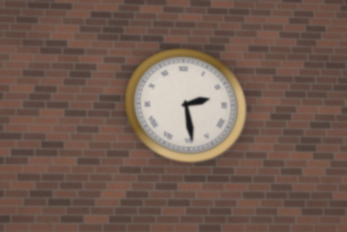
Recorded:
**2:29**
